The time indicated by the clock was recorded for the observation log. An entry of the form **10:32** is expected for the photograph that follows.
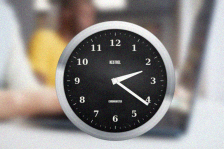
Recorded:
**2:21**
